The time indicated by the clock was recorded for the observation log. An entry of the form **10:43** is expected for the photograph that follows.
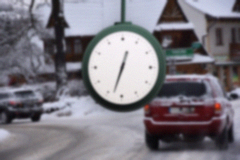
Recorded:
**12:33**
